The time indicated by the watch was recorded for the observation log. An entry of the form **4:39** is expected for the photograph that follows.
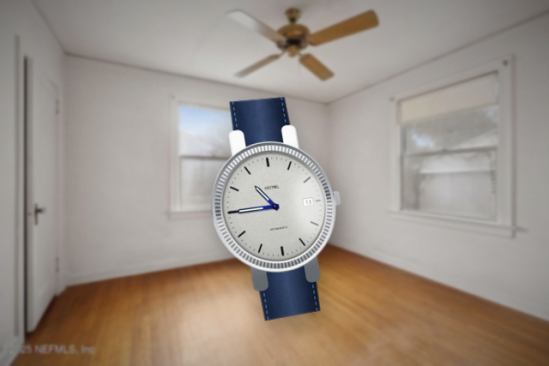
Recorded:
**10:45**
